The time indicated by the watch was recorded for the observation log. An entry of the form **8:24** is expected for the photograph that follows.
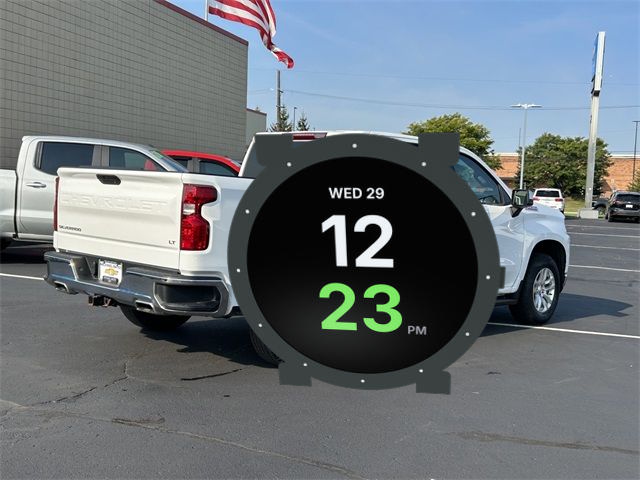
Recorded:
**12:23**
